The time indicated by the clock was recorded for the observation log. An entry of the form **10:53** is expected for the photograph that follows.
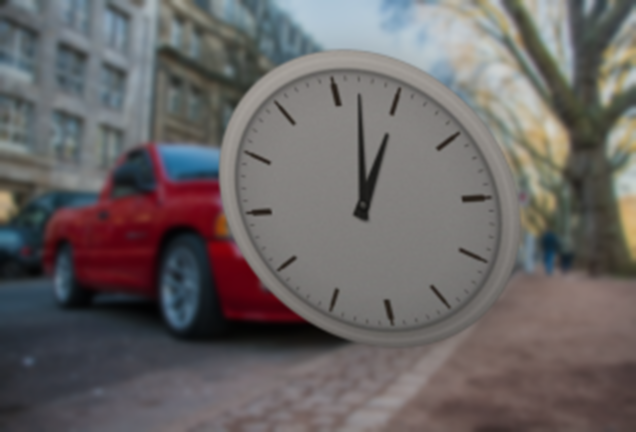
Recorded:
**1:02**
